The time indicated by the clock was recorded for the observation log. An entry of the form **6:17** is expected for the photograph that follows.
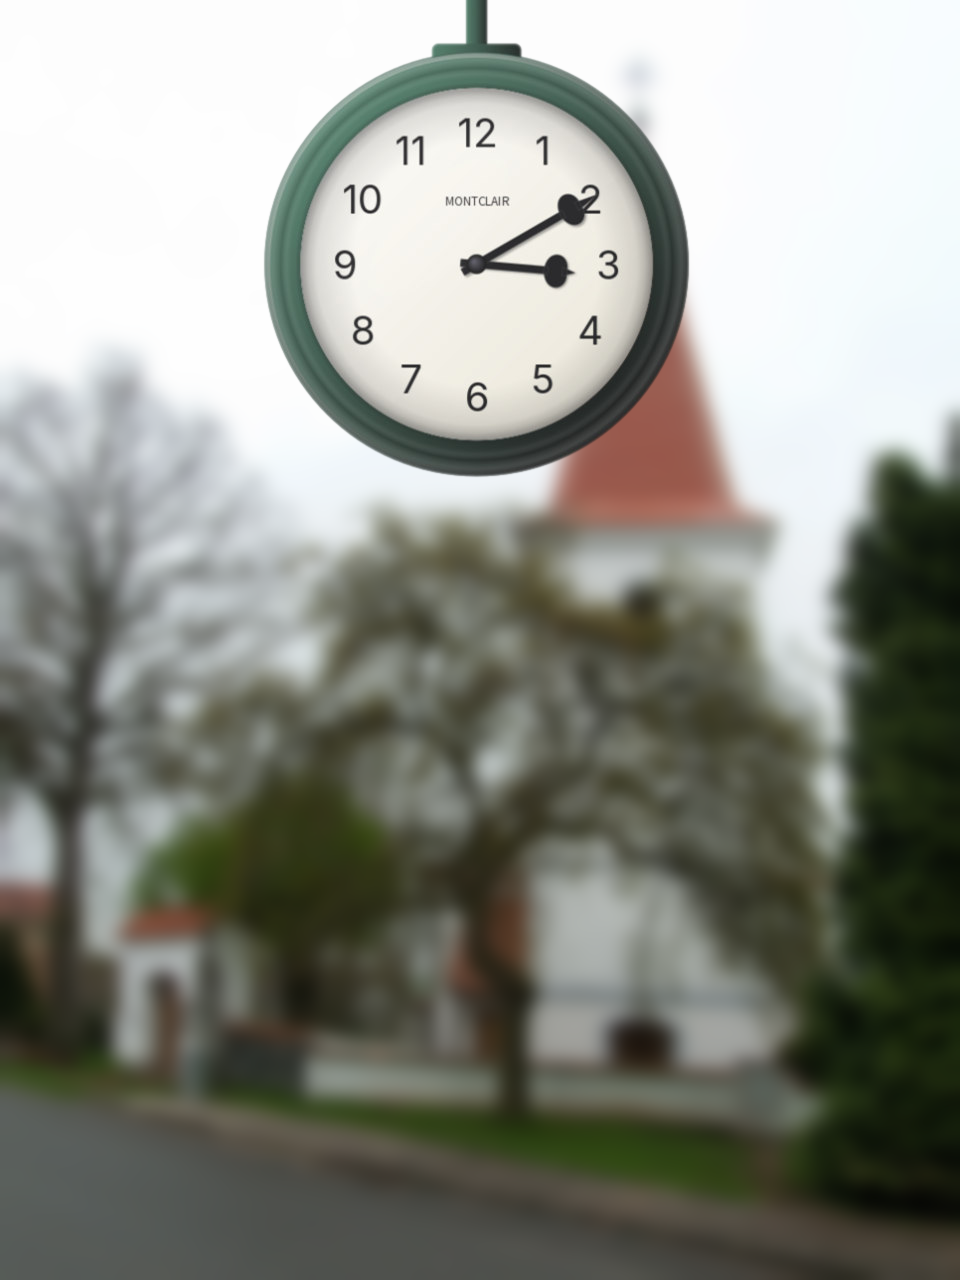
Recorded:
**3:10**
